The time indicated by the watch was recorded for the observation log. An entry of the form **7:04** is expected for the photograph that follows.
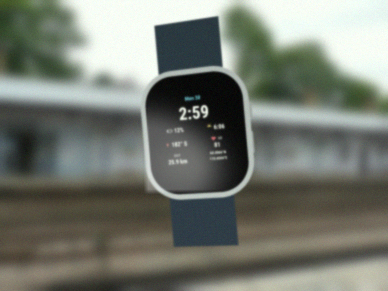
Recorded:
**2:59**
